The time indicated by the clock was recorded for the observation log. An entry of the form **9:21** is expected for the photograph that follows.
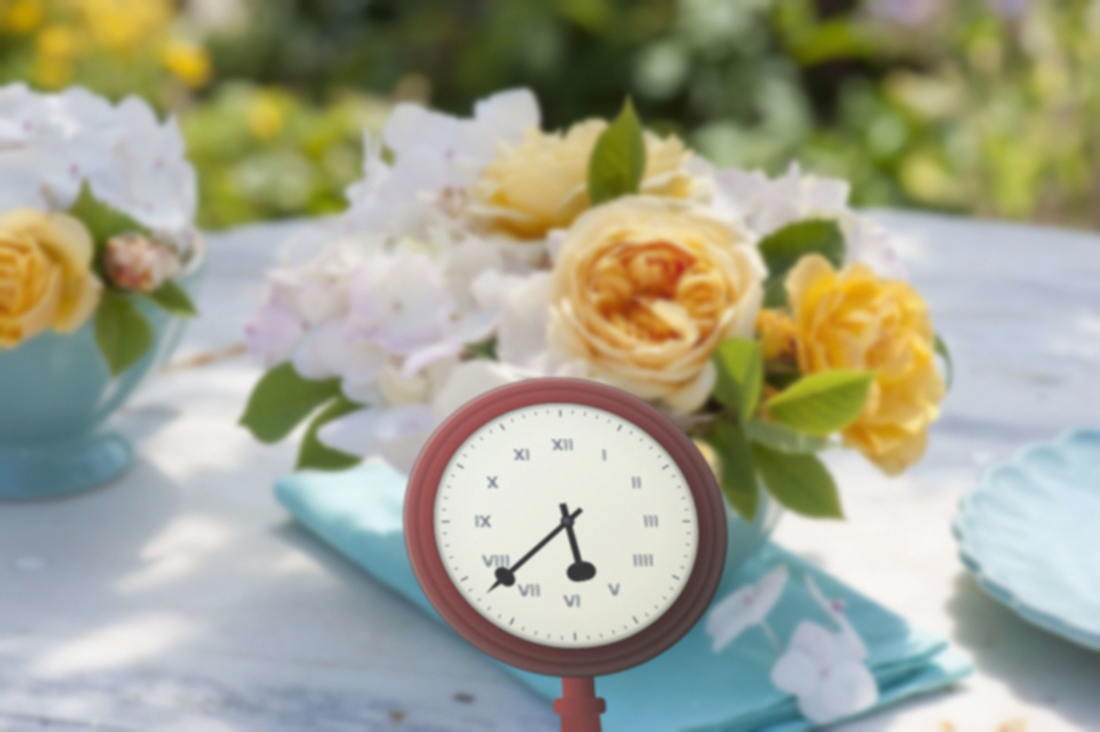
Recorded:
**5:38**
